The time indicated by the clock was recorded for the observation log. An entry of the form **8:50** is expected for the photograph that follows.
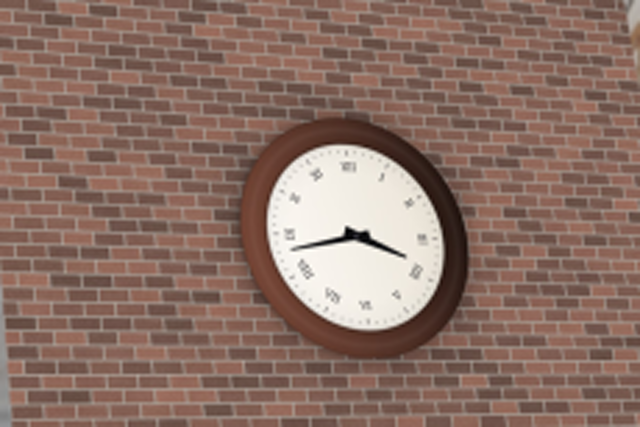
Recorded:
**3:43**
